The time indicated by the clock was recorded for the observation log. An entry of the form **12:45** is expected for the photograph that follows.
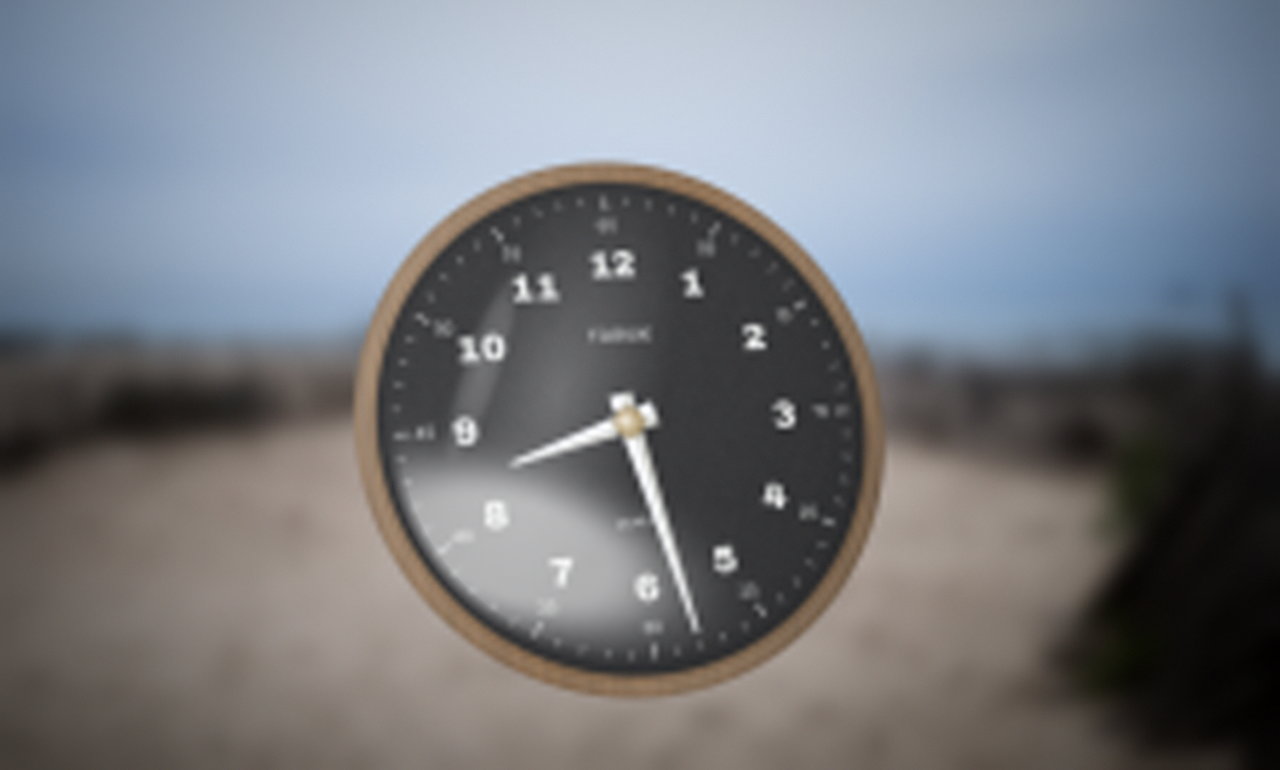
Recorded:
**8:28**
